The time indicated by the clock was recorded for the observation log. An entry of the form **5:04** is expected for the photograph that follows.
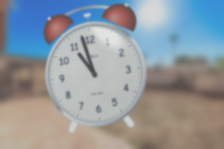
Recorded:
**10:58**
